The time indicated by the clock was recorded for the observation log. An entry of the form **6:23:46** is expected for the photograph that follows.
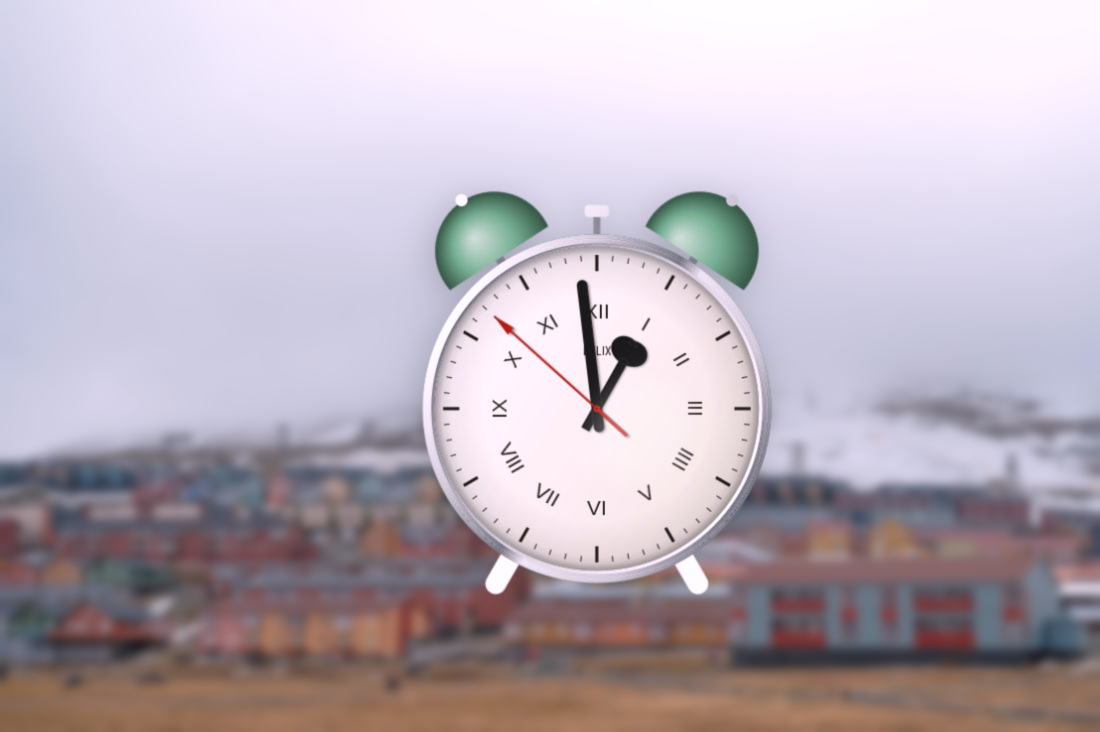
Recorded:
**12:58:52**
